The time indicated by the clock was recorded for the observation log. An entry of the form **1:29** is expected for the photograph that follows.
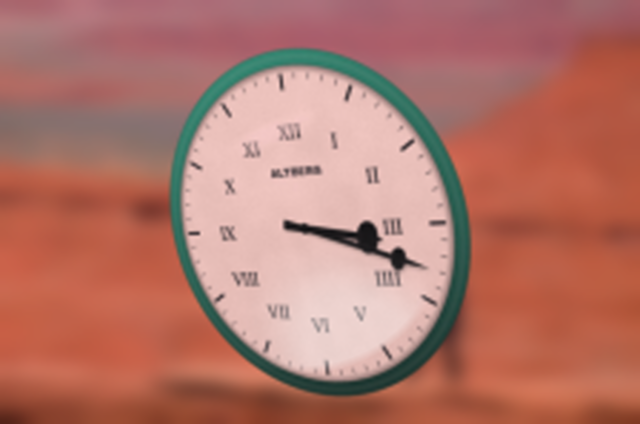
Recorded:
**3:18**
